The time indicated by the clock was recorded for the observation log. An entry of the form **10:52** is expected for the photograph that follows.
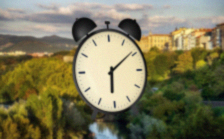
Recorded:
**6:09**
